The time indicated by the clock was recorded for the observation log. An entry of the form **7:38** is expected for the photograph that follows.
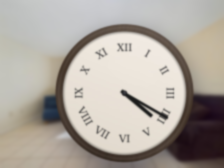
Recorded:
**4:20**
